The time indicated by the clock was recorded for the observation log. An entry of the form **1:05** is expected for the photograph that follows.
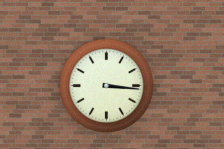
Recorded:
**3:16**
